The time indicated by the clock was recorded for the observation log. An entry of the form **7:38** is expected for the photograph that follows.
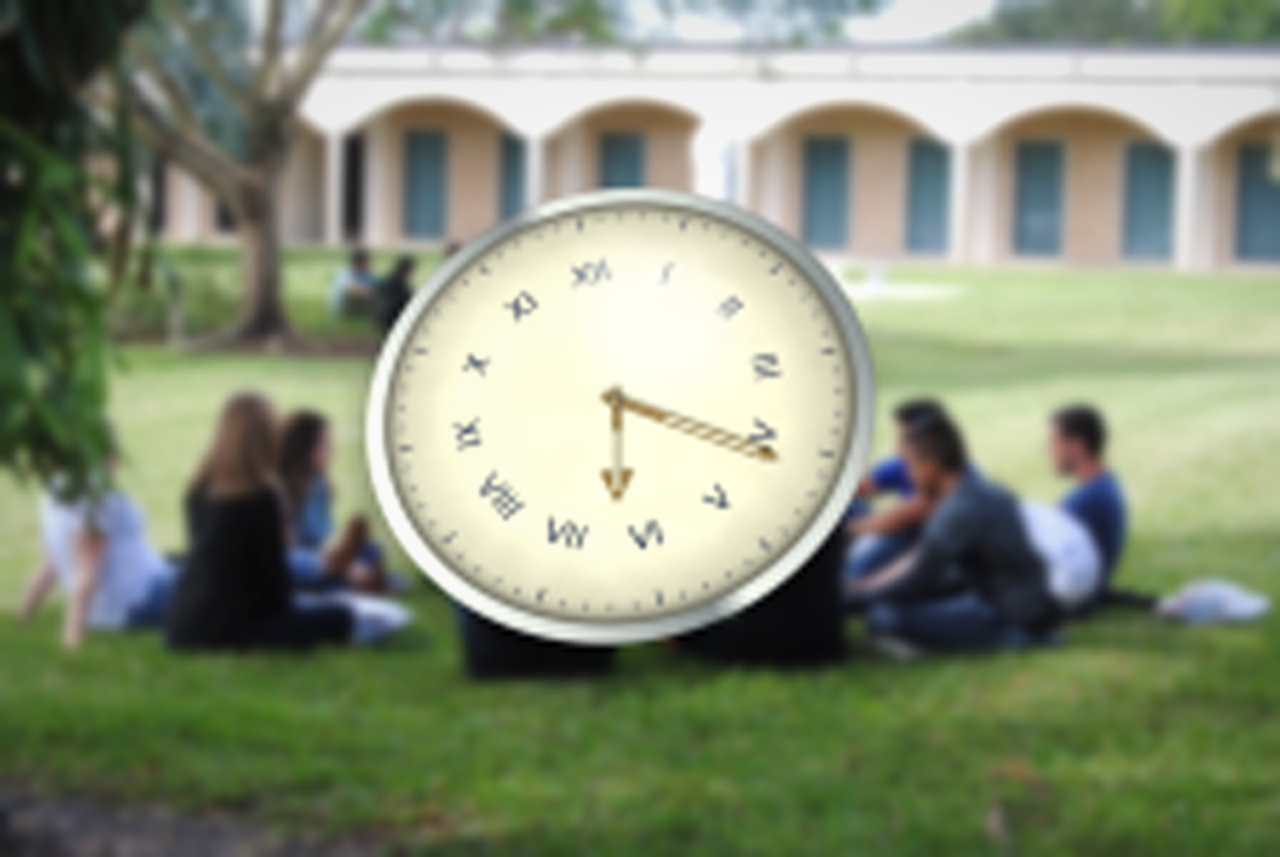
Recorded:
**6:21**
